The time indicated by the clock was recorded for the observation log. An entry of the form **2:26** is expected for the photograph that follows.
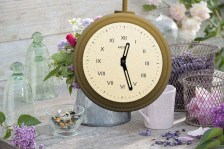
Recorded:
**12:27**
